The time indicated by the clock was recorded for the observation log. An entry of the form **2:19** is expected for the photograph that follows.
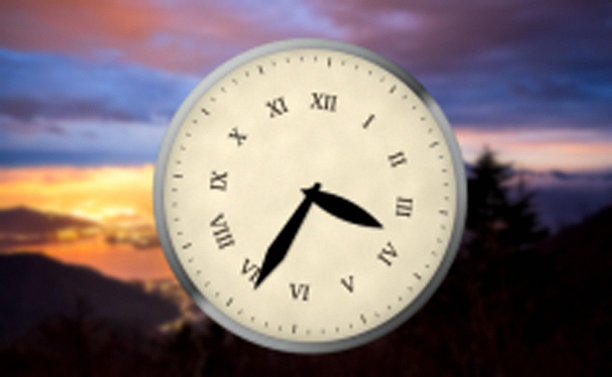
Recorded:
**3:34**
